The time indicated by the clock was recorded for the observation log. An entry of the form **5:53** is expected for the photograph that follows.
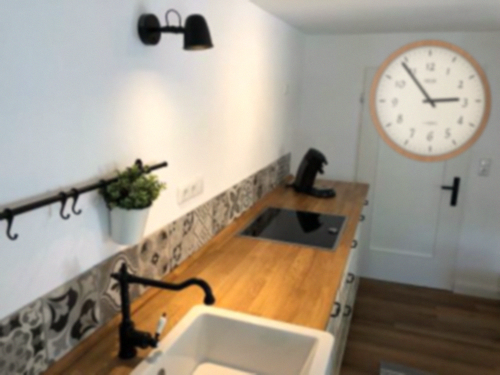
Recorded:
**2:54**
